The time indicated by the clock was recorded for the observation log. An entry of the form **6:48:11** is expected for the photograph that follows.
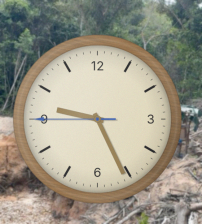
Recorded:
**9:25:45**
